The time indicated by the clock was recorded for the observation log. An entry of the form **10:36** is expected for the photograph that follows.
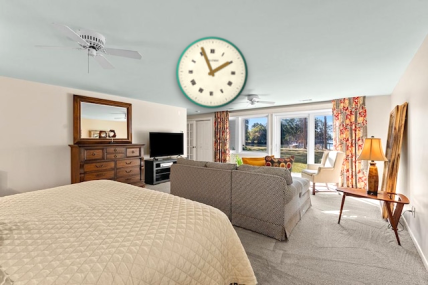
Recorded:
**1:56**
